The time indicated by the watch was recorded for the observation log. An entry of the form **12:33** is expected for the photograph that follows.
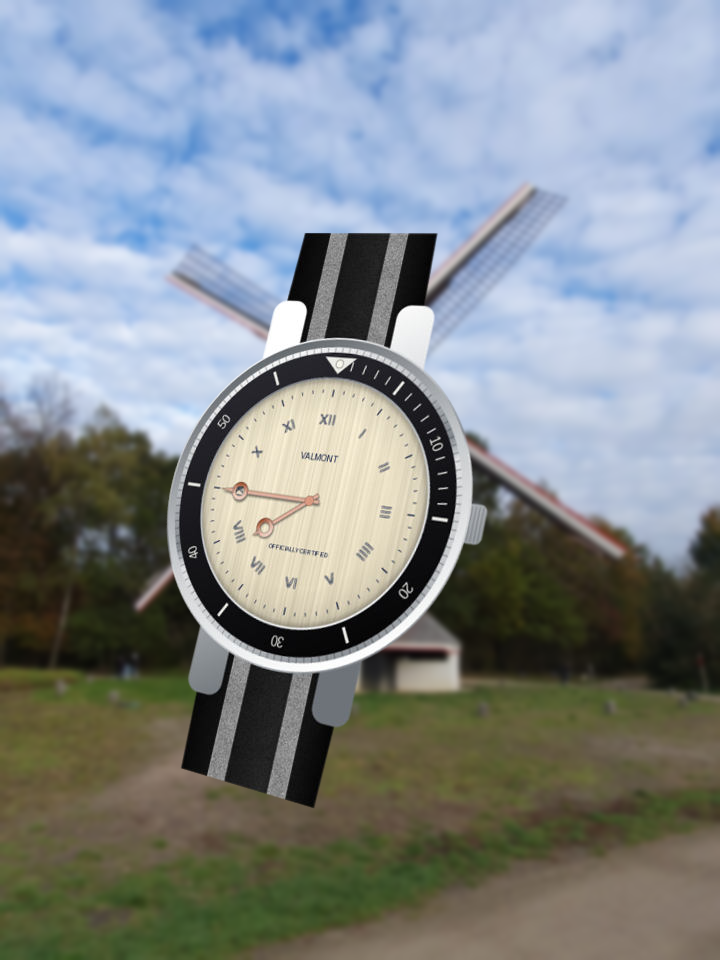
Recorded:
**7:45**
